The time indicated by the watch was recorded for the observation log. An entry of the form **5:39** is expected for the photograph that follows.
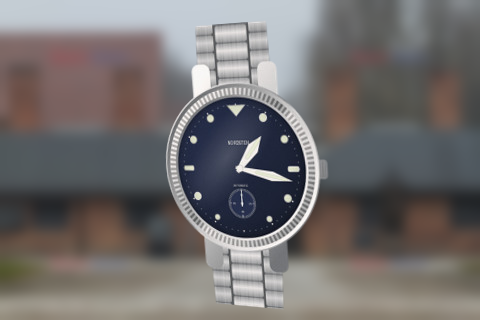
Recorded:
**1:17**
